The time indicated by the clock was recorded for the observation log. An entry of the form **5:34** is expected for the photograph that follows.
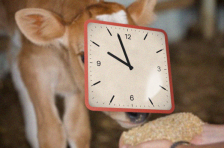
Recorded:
**9:57**
